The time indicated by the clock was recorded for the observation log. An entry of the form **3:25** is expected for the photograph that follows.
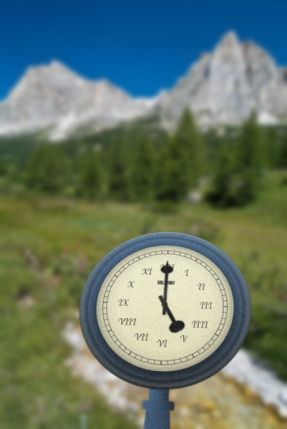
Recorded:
**5:00**
